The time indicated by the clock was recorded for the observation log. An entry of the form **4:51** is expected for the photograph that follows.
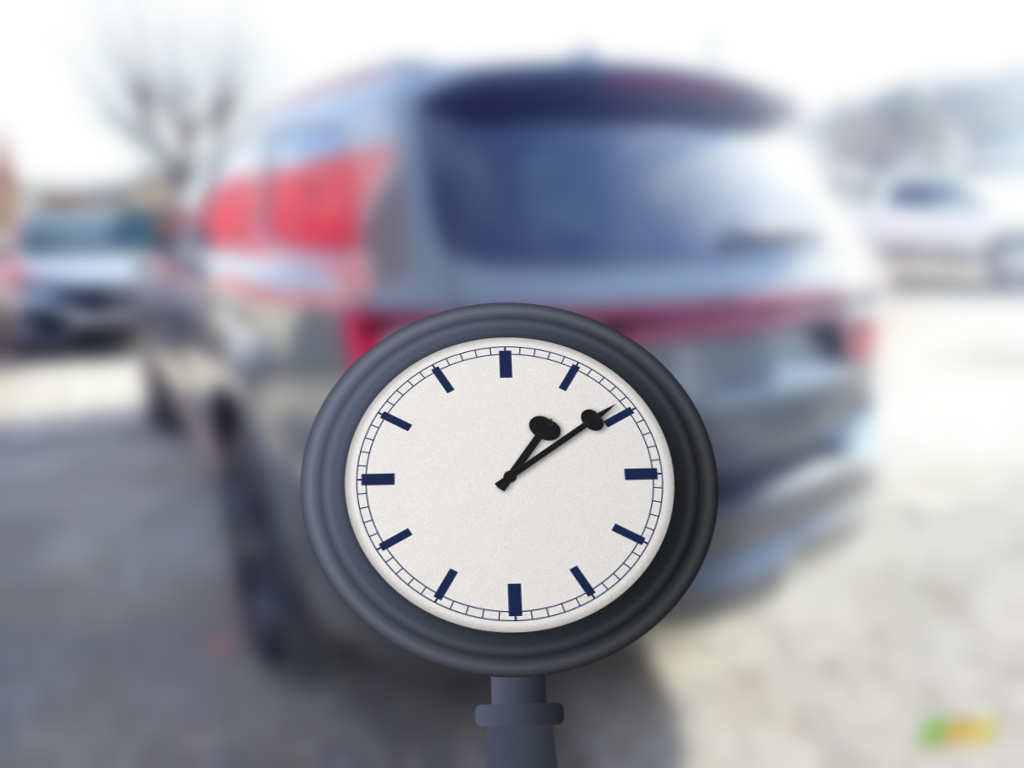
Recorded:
**1:09**
